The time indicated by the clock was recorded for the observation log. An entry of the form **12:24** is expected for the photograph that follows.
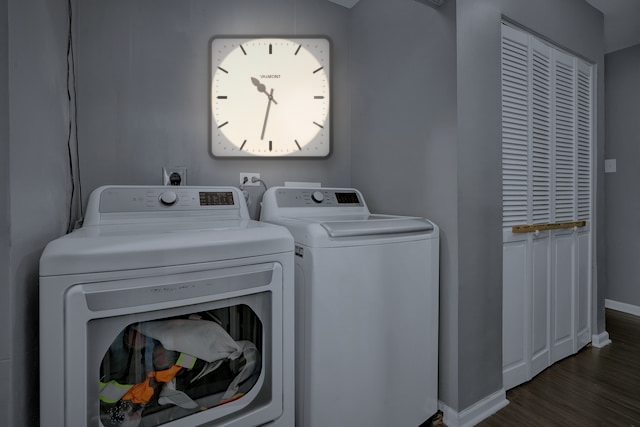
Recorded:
**10:32**
